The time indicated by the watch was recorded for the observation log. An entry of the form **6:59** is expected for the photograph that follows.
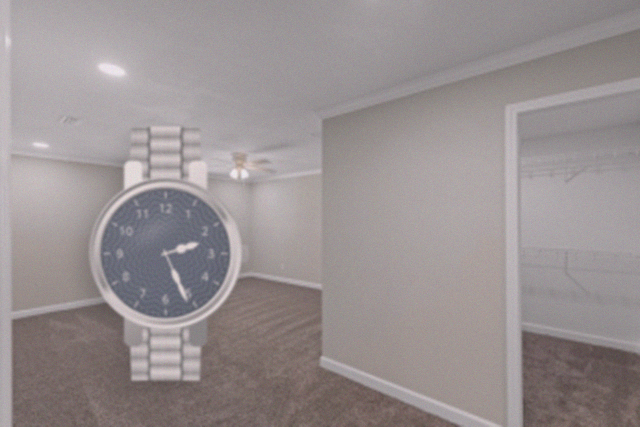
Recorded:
**2:26**
